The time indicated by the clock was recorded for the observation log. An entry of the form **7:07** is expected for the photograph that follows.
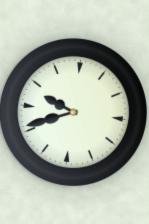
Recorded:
**9:41**
